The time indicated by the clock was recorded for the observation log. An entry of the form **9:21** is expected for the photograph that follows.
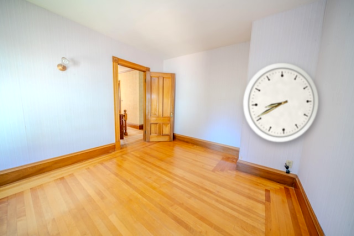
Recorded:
**8:41**
